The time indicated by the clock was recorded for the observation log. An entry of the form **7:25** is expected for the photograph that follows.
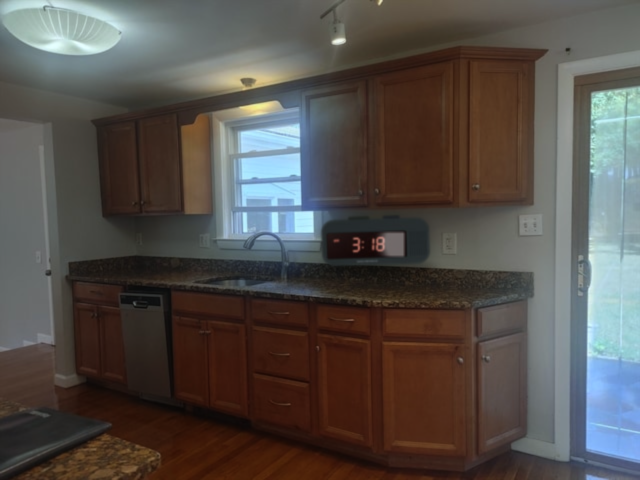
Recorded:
**3:18**
